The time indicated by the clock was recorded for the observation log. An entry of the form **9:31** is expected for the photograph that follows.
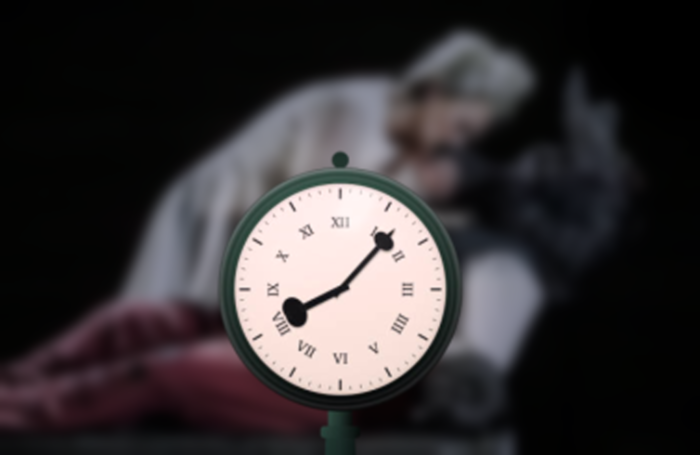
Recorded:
**8:07**
